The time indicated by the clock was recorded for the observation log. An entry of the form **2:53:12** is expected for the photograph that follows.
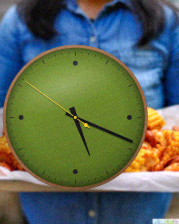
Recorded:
**5:18:51**
